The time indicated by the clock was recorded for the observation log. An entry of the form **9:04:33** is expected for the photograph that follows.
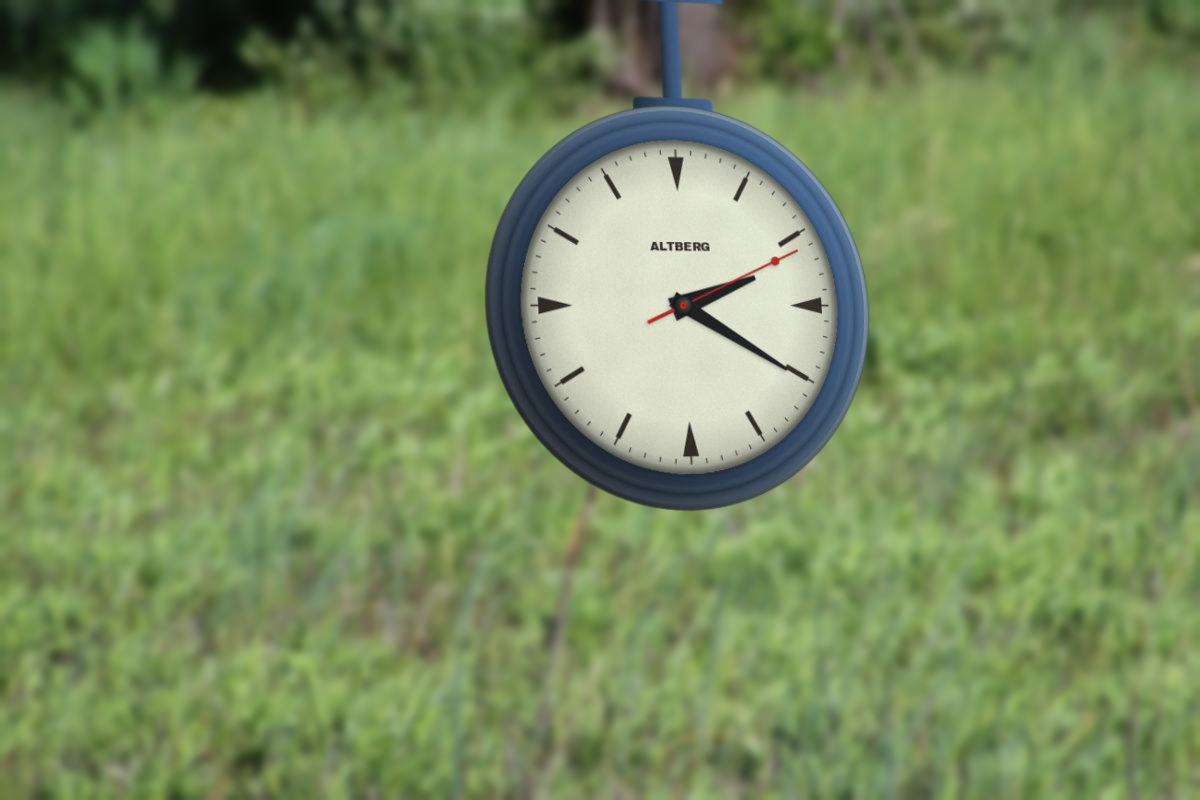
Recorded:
**2:20:11**
